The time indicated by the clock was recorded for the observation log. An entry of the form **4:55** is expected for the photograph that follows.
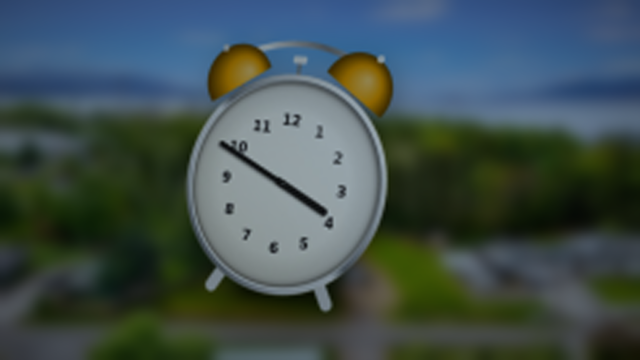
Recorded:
**3:49**
